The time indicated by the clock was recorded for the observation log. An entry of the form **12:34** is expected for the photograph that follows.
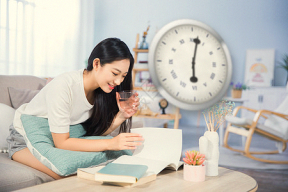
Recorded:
**6:02**
